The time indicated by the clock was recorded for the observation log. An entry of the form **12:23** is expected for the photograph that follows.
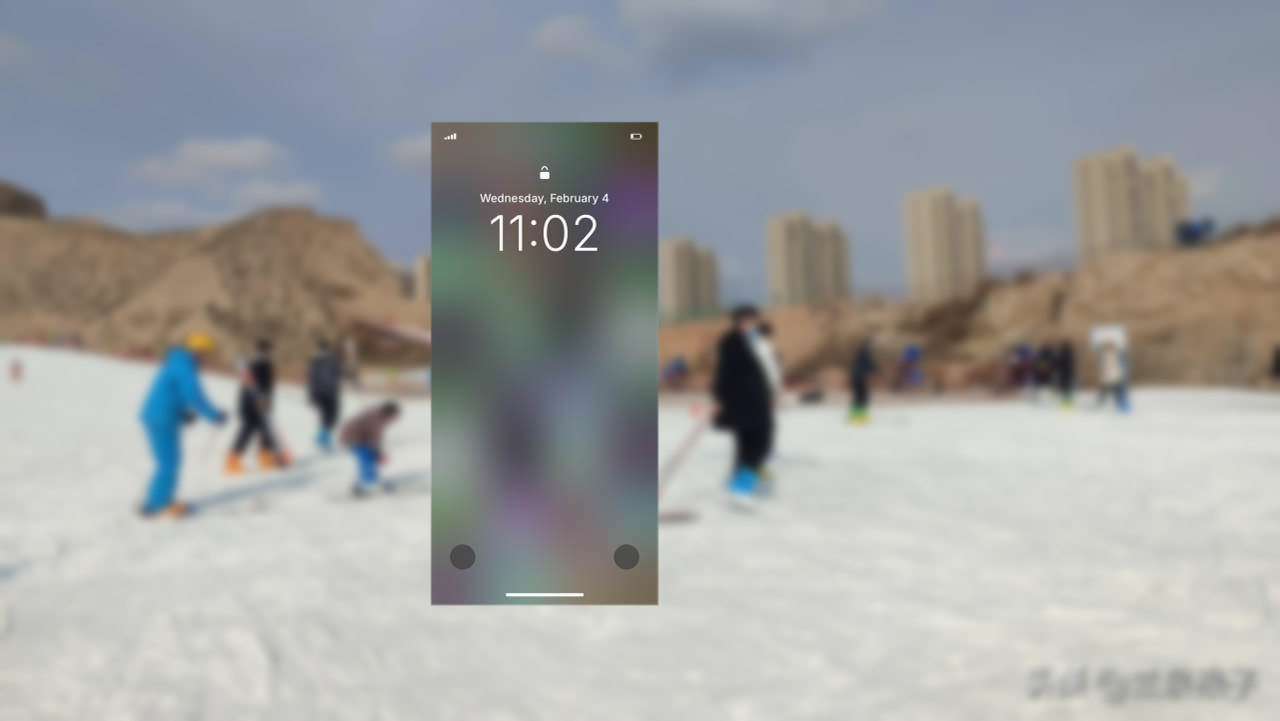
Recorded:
**11:02**
